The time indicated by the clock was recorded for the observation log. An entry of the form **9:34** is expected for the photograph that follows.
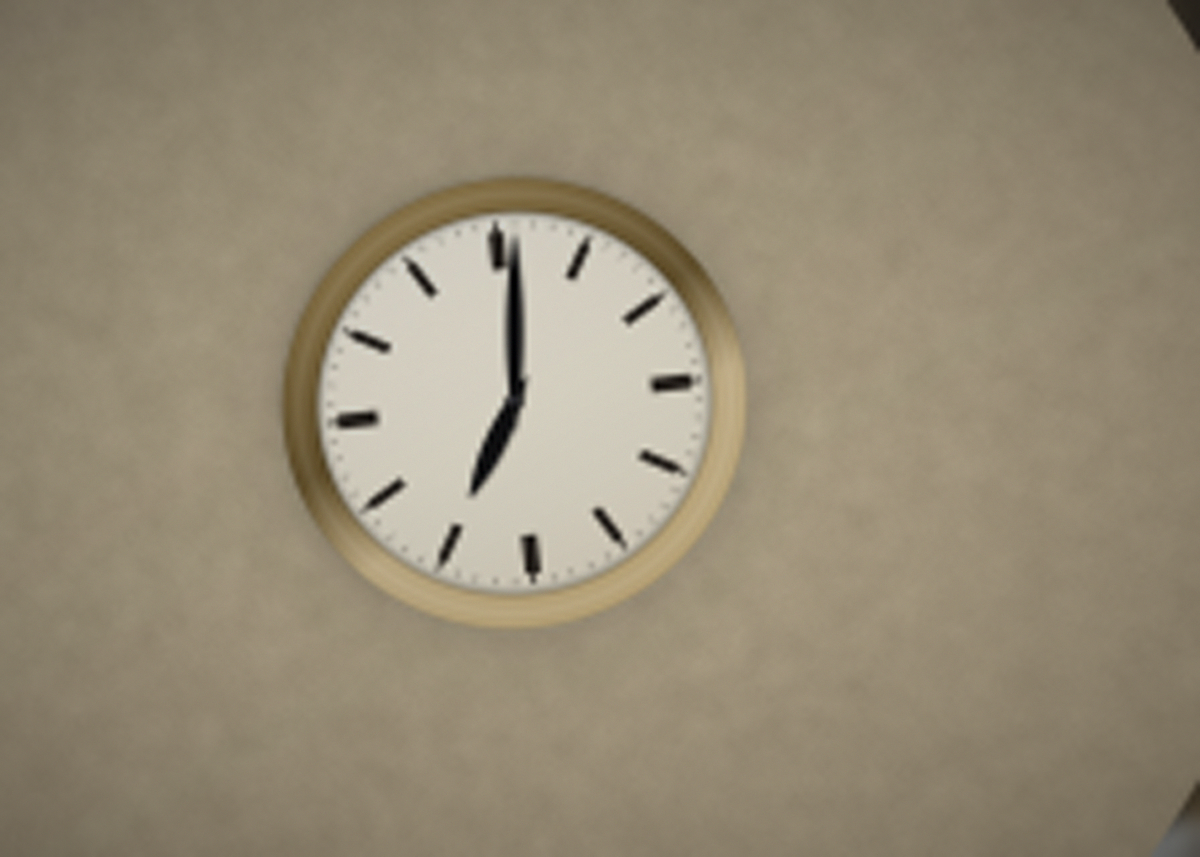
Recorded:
**7:01**
